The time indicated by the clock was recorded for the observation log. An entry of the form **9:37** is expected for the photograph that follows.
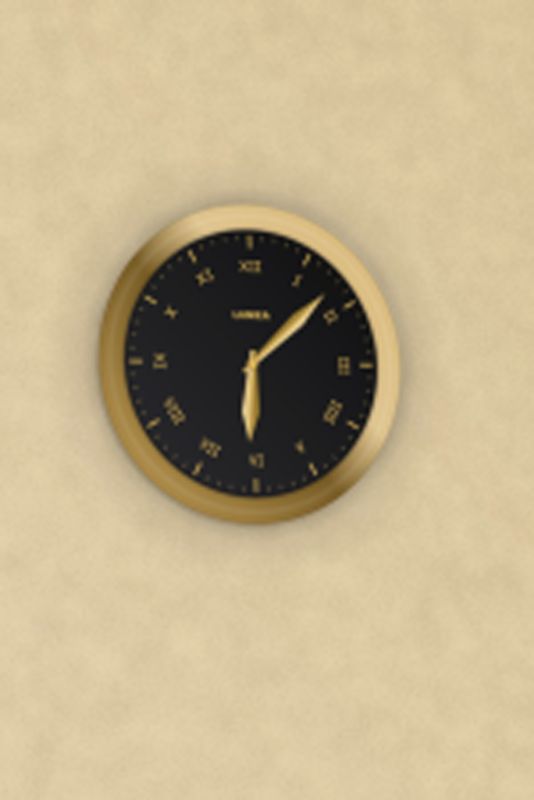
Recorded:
**6:08**
